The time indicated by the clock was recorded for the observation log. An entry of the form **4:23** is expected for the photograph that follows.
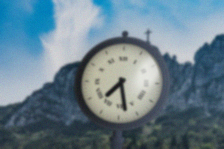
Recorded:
**7:28**
